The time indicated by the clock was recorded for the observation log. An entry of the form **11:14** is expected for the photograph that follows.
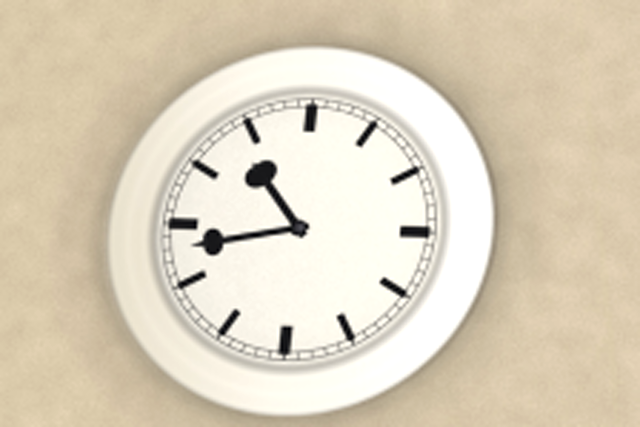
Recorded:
**10:43**
